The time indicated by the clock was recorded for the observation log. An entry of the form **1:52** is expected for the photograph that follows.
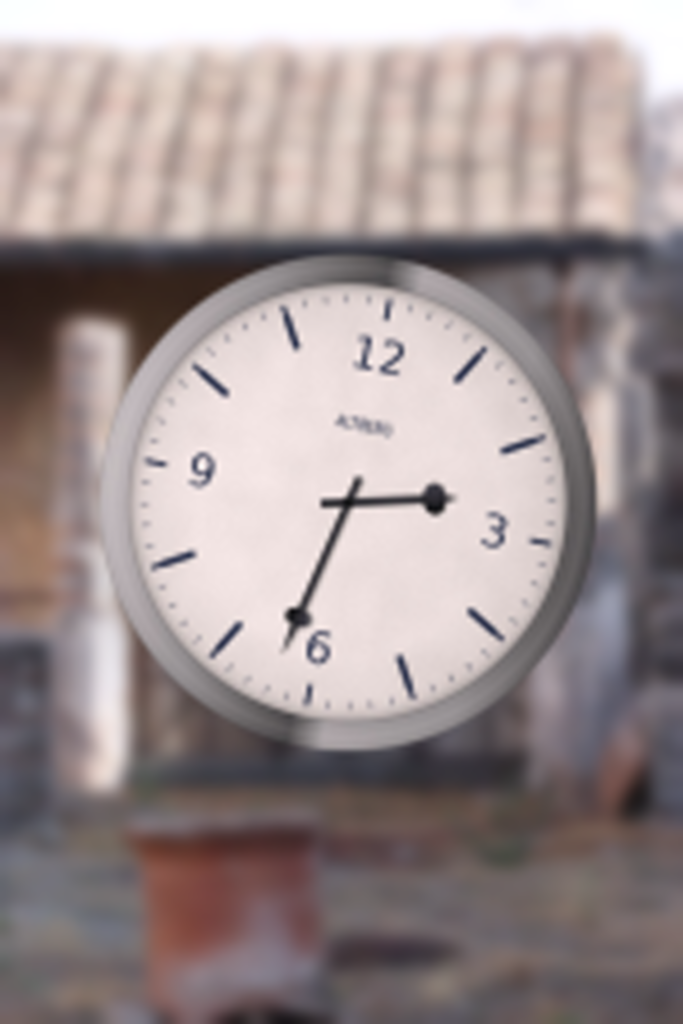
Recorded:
**2:32**
